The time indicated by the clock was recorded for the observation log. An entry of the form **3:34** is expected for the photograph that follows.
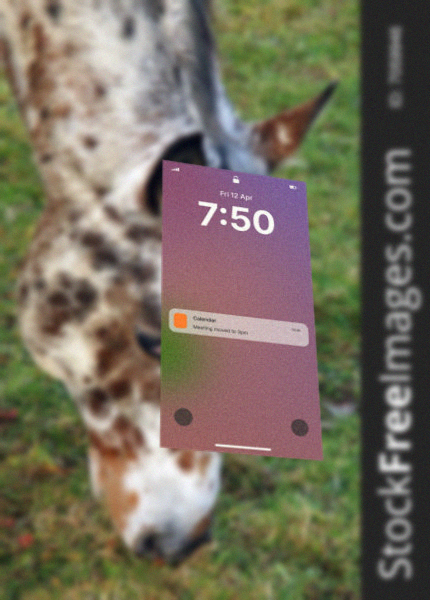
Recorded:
**7:50**
